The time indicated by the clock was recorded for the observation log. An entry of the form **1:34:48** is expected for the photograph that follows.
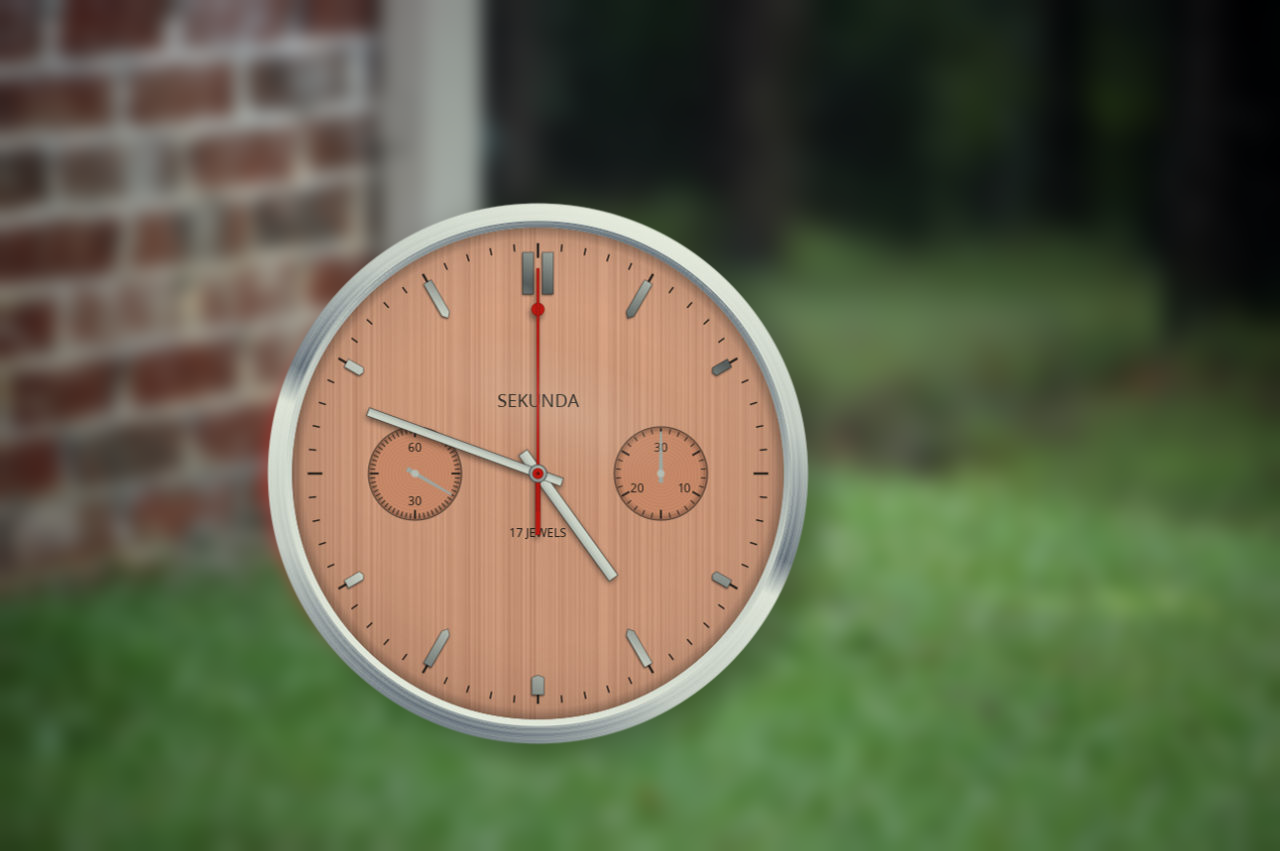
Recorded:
**4:48:20**
